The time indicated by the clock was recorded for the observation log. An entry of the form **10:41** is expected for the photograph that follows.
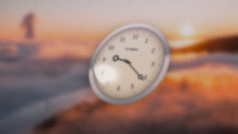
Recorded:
**9:21**
